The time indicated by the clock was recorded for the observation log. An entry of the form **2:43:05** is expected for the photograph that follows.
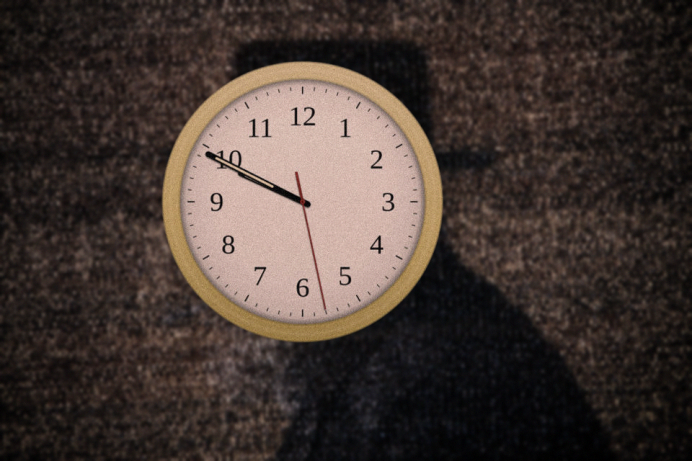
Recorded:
**9:49:28**
